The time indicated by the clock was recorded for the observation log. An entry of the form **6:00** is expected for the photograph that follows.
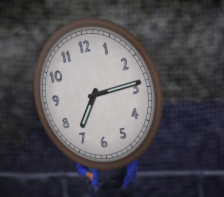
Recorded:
**7:14**
